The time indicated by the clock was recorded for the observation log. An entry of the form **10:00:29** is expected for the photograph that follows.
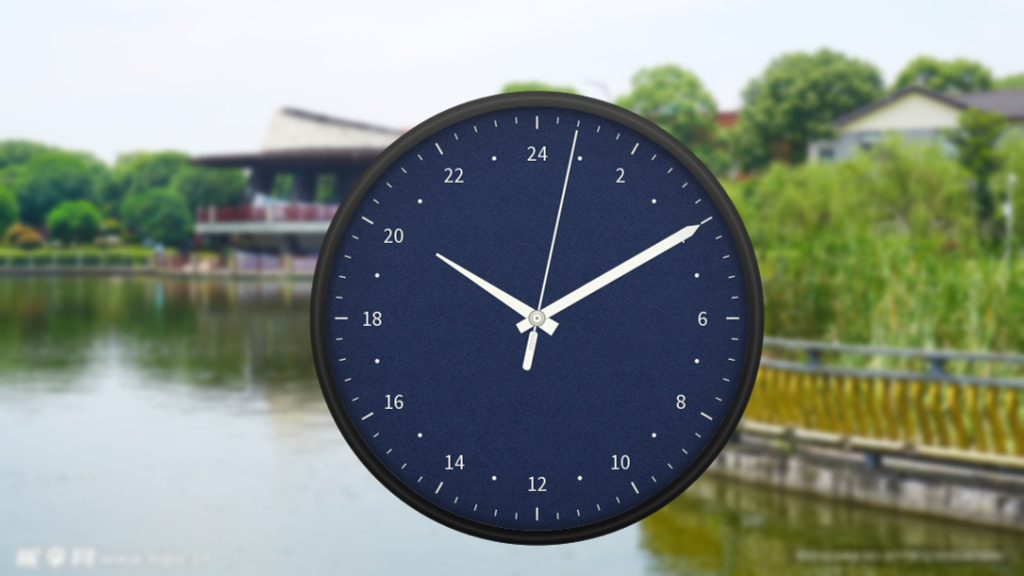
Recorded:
**20:10:02**
